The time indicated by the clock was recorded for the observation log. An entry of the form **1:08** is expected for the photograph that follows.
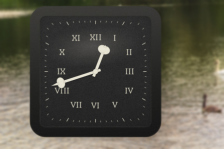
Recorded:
**12:42**
